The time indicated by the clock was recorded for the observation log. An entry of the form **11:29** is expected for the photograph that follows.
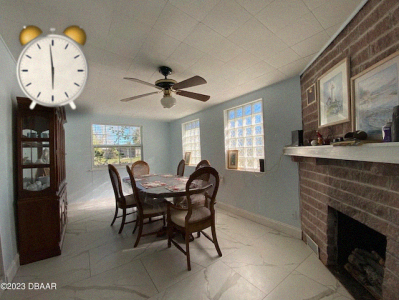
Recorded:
**5:59**
